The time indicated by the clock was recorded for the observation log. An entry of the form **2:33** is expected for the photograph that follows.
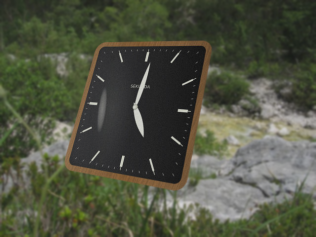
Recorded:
**5:01**
